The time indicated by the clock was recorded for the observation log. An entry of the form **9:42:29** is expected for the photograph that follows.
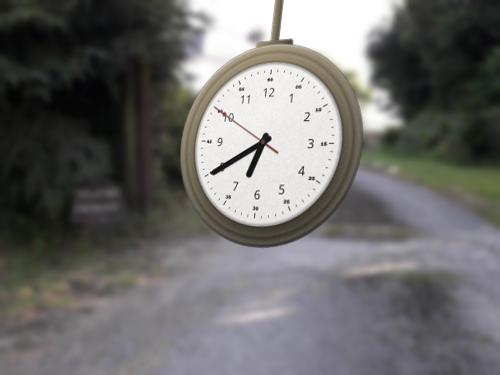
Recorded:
**6:39:50**
